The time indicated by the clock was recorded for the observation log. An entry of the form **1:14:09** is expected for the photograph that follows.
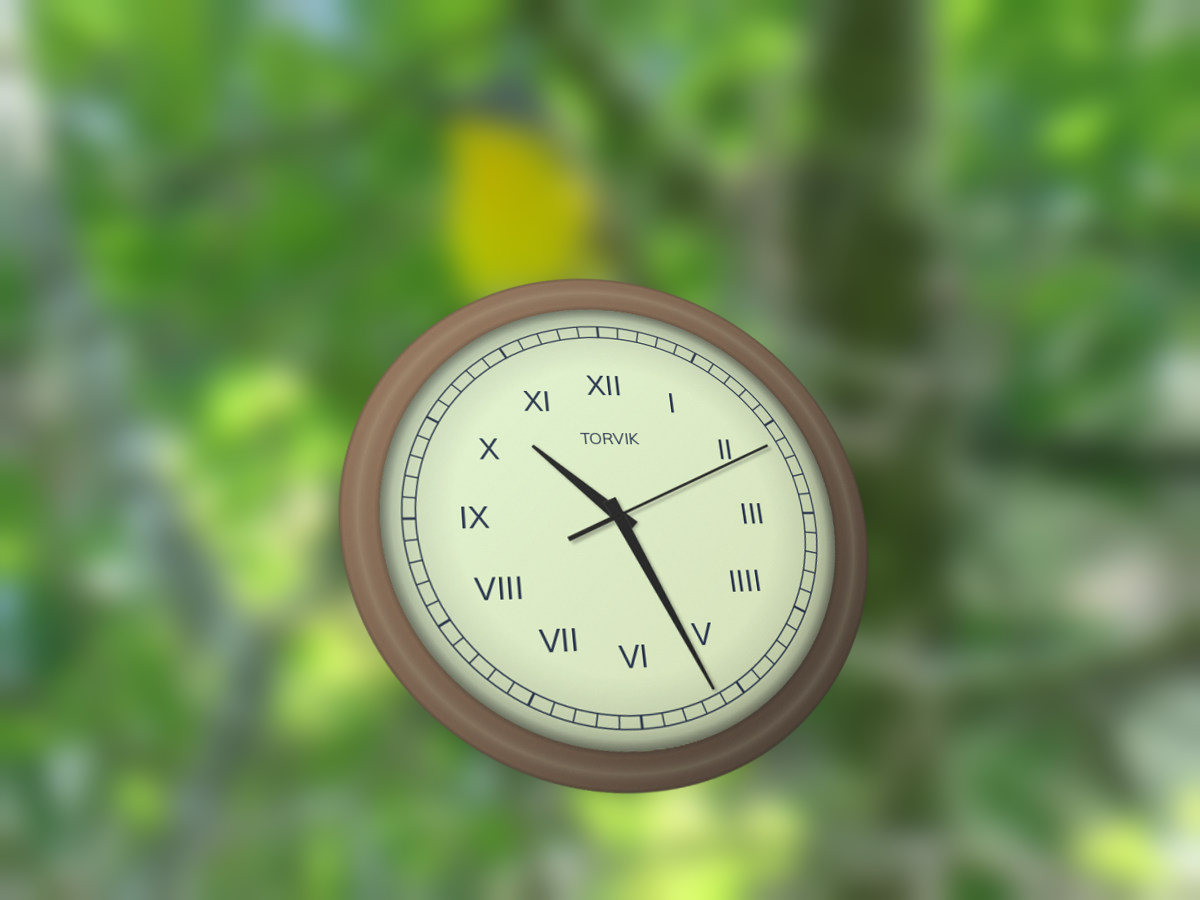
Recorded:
**10:26:11**
